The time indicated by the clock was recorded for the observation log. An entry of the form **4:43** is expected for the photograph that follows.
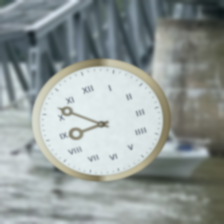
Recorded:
**8:52**
